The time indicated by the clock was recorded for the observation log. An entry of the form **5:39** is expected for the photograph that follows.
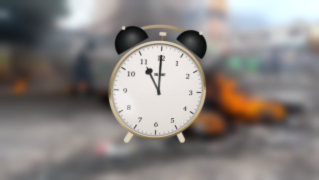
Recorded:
**11:00**
